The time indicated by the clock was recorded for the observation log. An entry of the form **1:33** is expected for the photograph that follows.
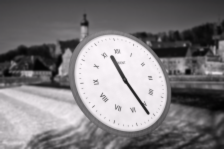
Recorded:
**11:26**
